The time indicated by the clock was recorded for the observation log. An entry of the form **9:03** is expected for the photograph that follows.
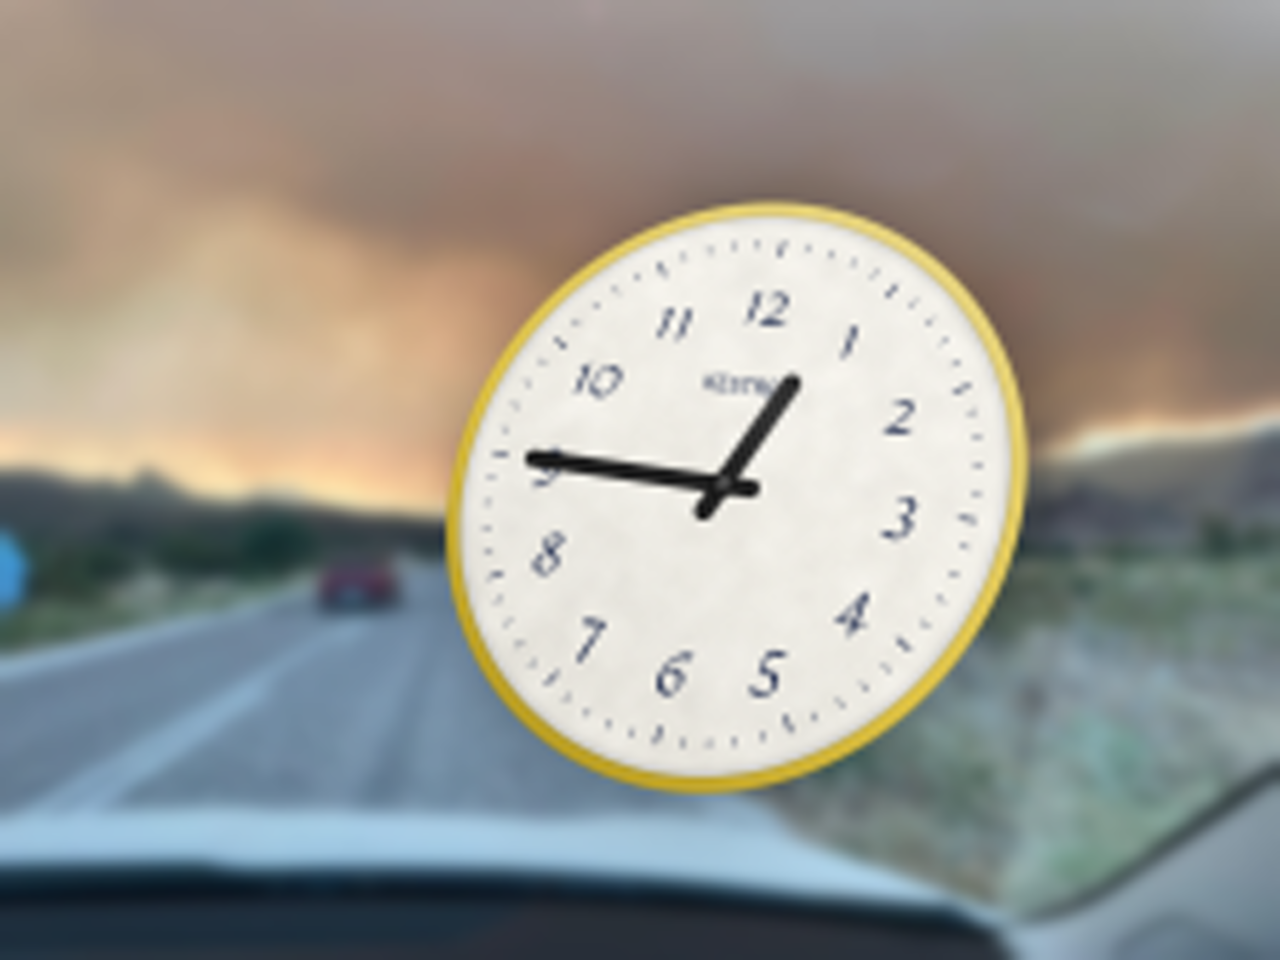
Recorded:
**12:45**
